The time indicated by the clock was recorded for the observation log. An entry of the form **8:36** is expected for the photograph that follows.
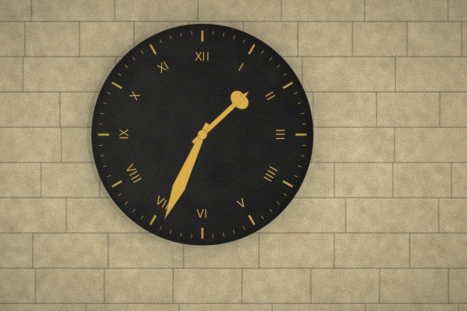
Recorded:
**1:34**
